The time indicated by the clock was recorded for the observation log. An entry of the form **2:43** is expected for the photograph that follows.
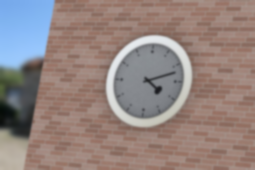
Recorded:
**4:12**
